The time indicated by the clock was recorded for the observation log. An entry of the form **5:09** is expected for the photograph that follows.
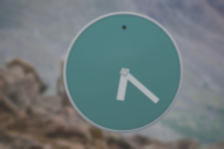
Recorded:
**6:22**
